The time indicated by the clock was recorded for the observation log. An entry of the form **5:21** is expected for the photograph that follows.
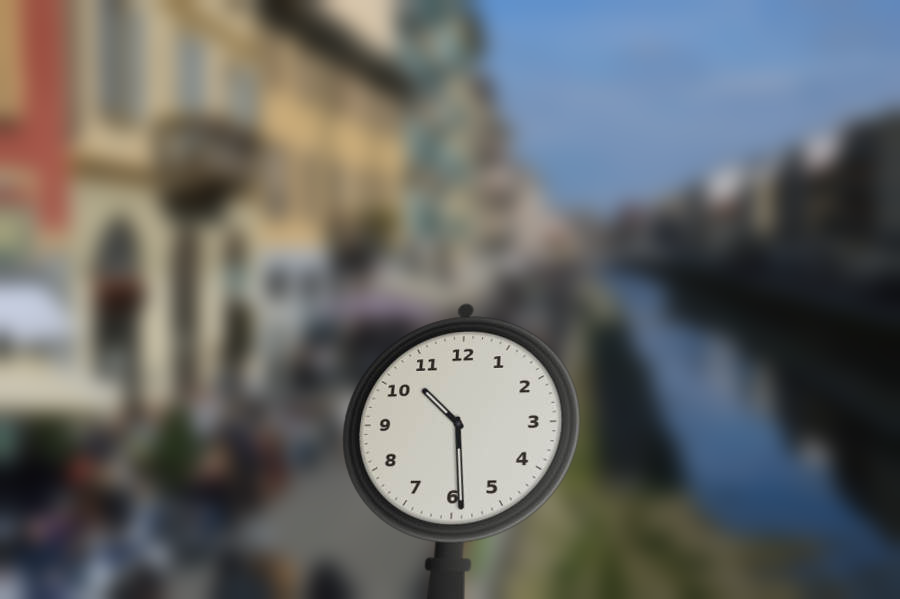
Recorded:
**10:29**
